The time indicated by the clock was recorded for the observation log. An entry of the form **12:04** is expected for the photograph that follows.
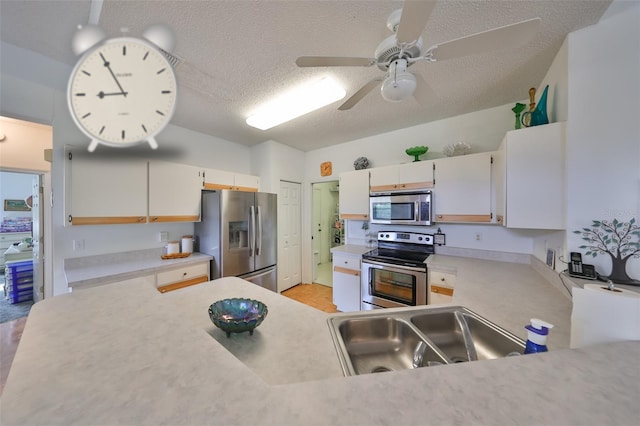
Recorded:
**8:55**
